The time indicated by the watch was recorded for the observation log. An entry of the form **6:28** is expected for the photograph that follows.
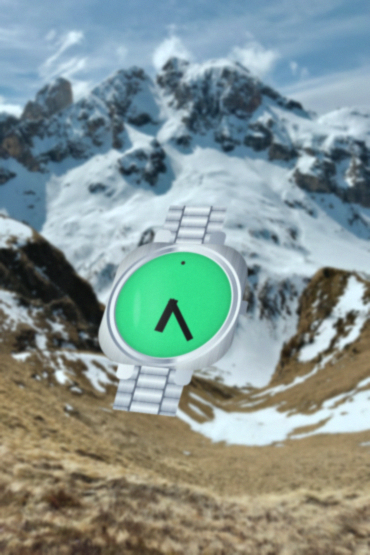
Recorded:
**6:24**
